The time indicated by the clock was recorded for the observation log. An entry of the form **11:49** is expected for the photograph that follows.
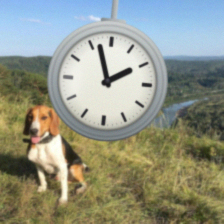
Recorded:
**1:57**
